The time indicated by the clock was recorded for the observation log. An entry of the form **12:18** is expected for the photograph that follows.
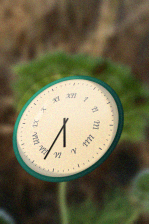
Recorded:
**5:33**
